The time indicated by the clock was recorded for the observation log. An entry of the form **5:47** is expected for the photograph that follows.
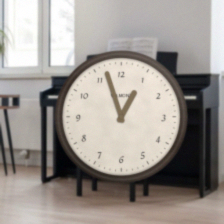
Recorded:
**12:57**
